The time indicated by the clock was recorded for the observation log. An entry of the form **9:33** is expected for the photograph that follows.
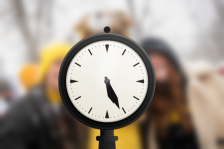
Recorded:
**5:26**
